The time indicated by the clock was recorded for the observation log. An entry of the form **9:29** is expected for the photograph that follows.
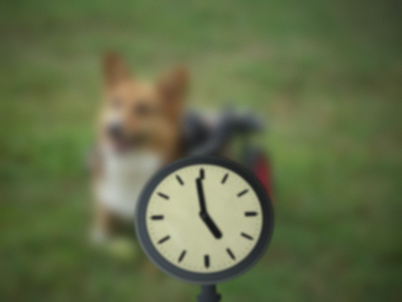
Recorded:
**4:59**
